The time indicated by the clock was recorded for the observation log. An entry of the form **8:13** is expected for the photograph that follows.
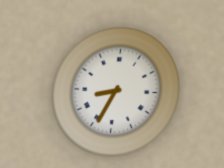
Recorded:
**8:34**
